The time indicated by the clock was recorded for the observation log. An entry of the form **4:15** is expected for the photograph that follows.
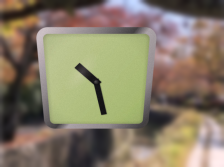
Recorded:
**10:28**
